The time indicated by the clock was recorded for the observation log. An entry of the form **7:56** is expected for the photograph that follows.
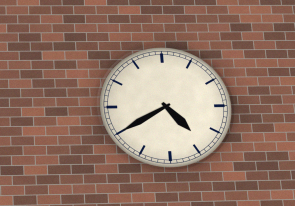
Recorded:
**4:40**
